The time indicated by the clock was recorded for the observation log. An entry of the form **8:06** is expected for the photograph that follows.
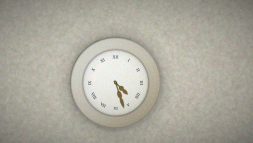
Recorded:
**4:27**
